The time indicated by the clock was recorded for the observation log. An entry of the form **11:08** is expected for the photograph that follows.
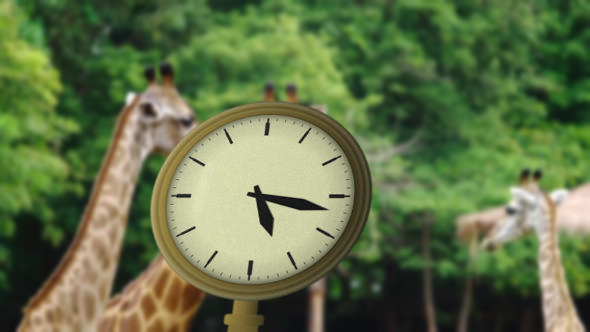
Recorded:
**5:17**
